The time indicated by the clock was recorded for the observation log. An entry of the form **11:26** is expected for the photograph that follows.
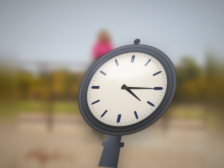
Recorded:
**4:15**
